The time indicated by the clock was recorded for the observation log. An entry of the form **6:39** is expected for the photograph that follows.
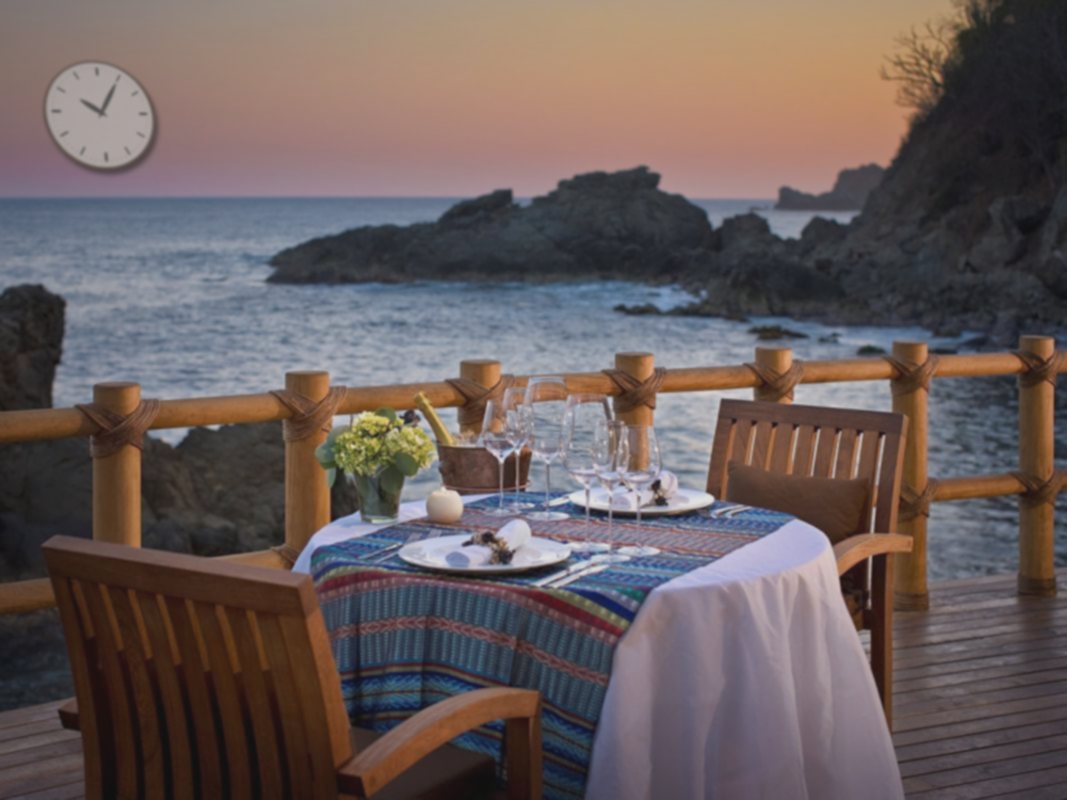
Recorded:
**10:05**
